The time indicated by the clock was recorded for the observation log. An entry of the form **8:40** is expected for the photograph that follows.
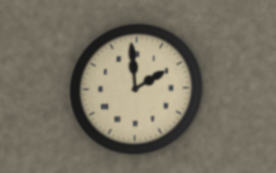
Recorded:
**1:59**
